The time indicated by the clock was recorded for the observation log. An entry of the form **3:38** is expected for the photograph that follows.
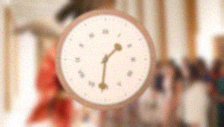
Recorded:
**1:31**
